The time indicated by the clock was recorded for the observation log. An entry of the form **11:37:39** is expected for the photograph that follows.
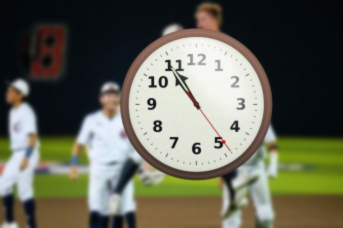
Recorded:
**10:54:24**
